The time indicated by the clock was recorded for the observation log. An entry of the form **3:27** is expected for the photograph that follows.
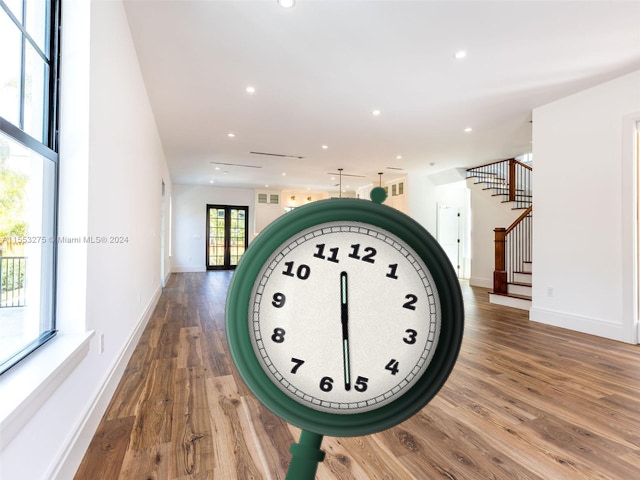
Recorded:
**11:27**
